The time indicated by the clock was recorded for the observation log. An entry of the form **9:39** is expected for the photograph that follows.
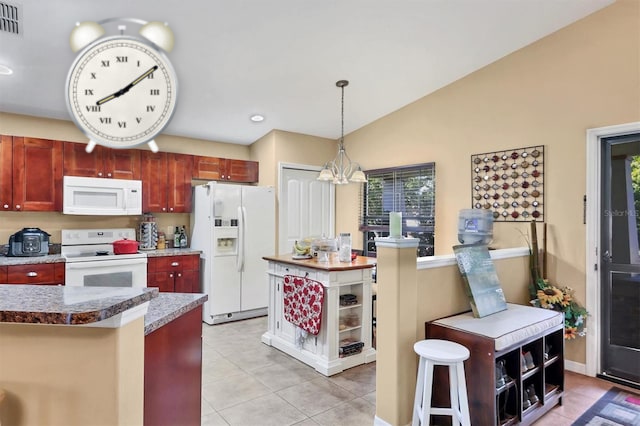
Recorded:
**8:09**
